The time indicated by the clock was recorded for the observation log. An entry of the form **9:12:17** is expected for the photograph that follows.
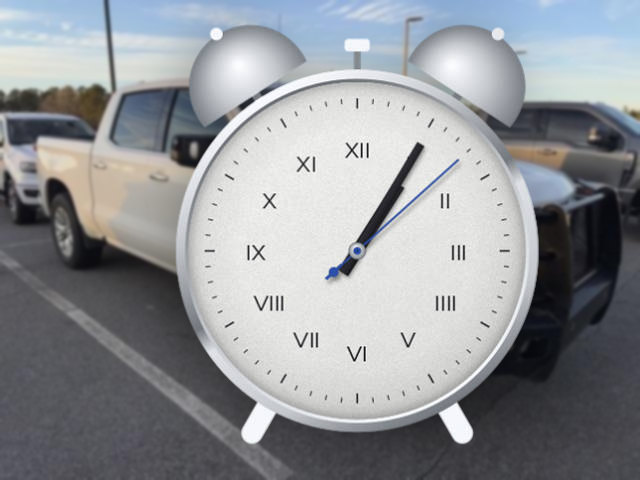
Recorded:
**1:05:08**
